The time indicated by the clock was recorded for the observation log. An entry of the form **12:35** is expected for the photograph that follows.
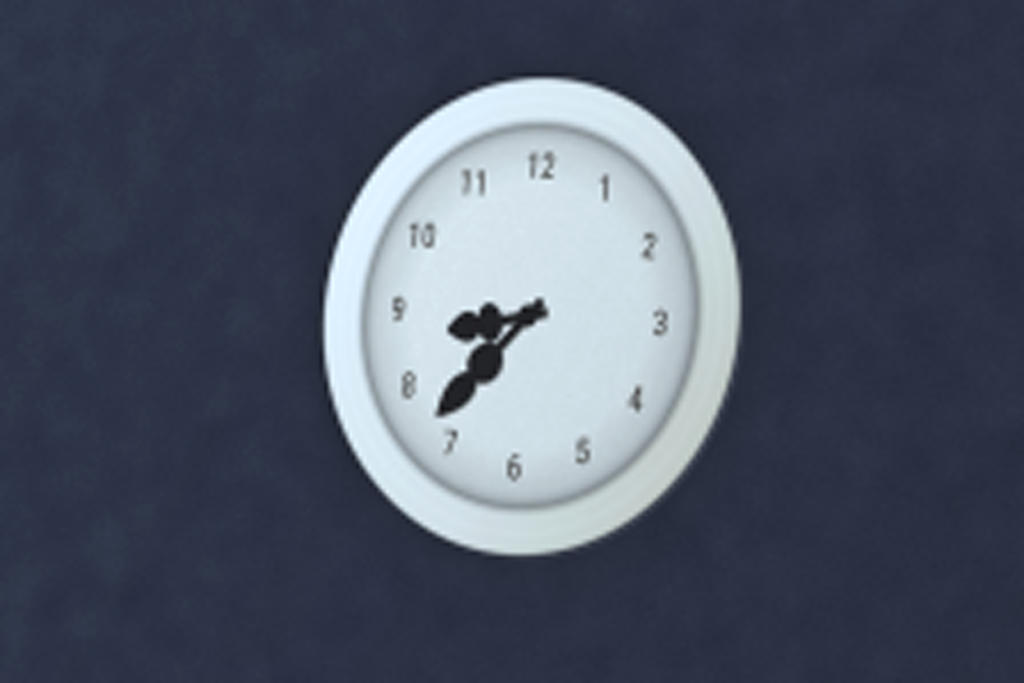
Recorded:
**8:37**
